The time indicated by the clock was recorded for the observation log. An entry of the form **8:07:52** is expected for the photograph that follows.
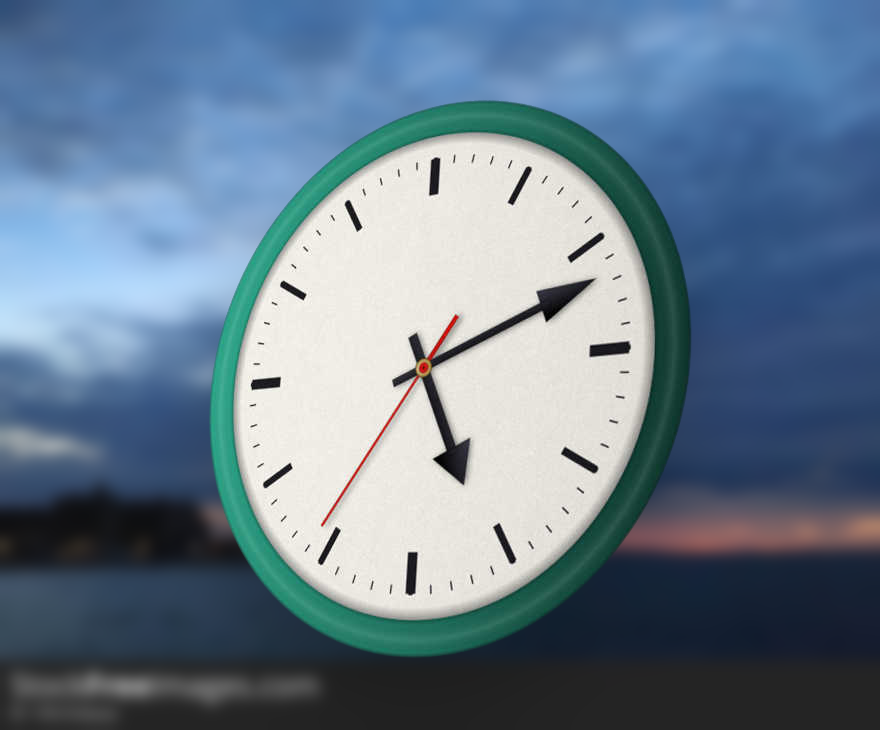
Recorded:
**5:11:36**
